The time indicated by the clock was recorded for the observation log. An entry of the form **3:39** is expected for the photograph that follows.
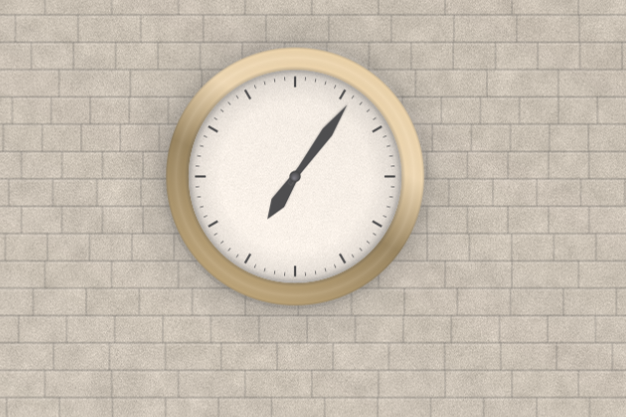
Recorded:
**7:06**
